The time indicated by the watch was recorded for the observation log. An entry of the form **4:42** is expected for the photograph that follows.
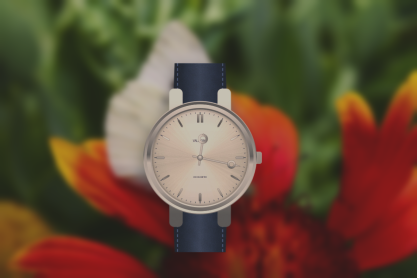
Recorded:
**12:17**
